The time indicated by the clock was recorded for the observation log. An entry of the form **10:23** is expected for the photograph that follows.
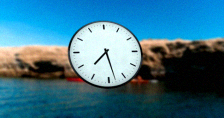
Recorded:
**7:28**
